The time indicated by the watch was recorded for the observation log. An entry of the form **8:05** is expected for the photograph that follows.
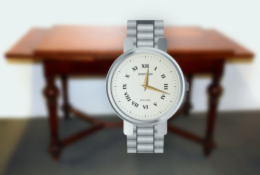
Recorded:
**12:18**
